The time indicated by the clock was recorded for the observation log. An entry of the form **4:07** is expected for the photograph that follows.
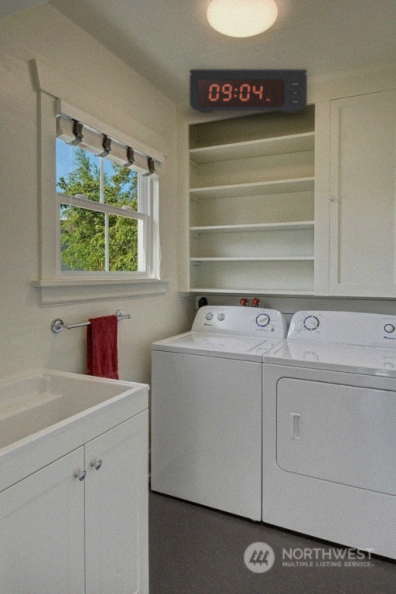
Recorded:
**9:04**
